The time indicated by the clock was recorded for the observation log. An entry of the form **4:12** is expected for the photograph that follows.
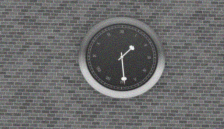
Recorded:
**1:29**
